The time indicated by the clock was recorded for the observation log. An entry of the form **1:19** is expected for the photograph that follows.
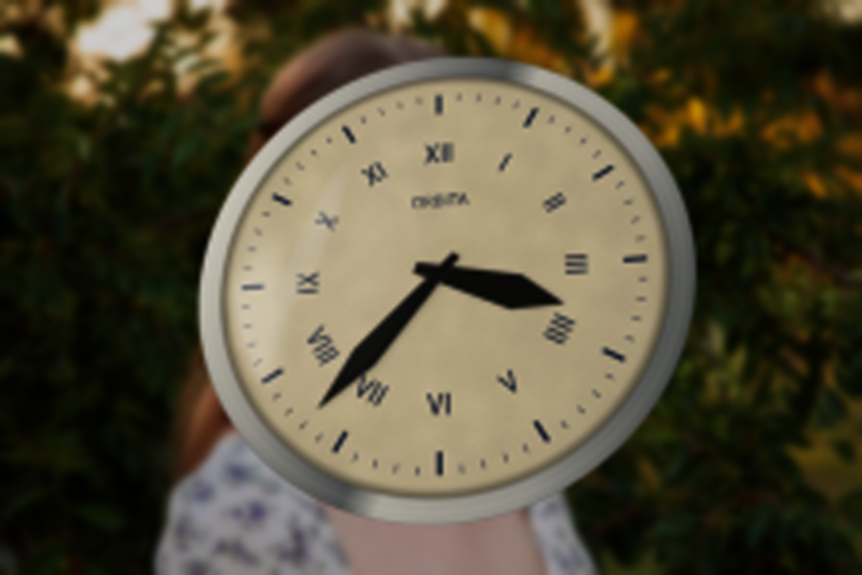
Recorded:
**3:37**
